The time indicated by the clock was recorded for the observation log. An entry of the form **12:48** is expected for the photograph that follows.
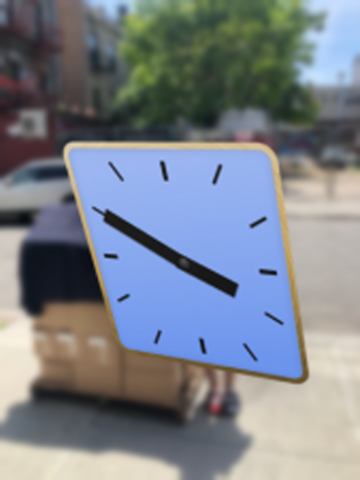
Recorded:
**3:50**
